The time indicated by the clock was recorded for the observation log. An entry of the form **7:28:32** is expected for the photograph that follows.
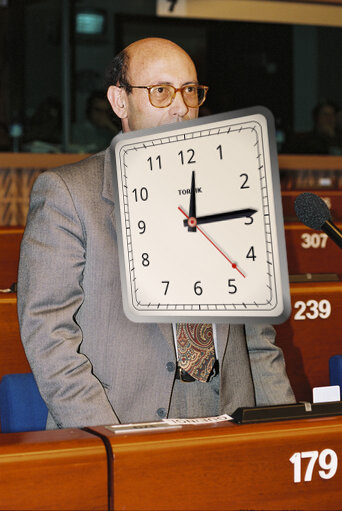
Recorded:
**12:14:23**
